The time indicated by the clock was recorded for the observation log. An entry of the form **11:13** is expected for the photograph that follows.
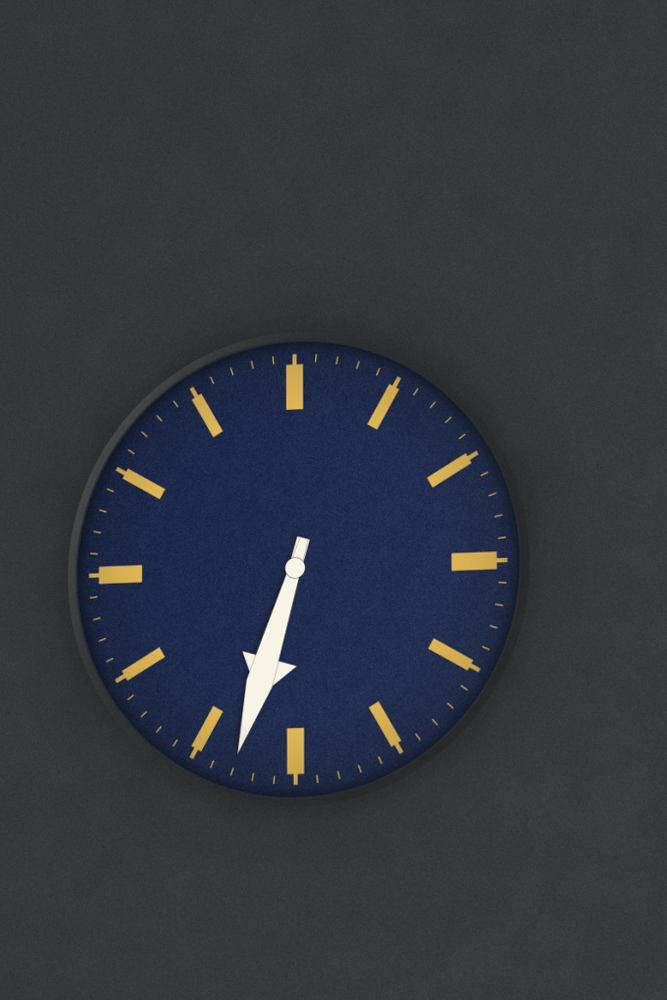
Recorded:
**6:33**
